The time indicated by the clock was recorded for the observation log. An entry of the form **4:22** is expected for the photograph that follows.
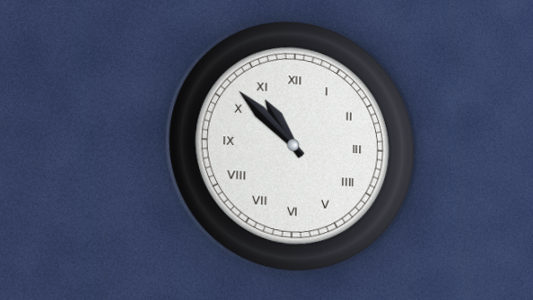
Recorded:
**10:52**
